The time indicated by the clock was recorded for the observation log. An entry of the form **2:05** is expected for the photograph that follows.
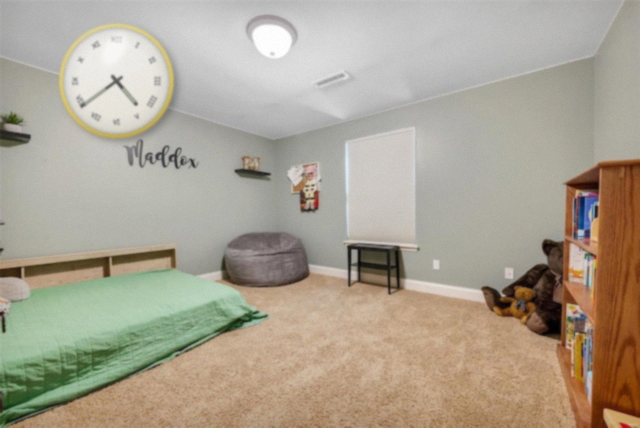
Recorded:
**4:39**
